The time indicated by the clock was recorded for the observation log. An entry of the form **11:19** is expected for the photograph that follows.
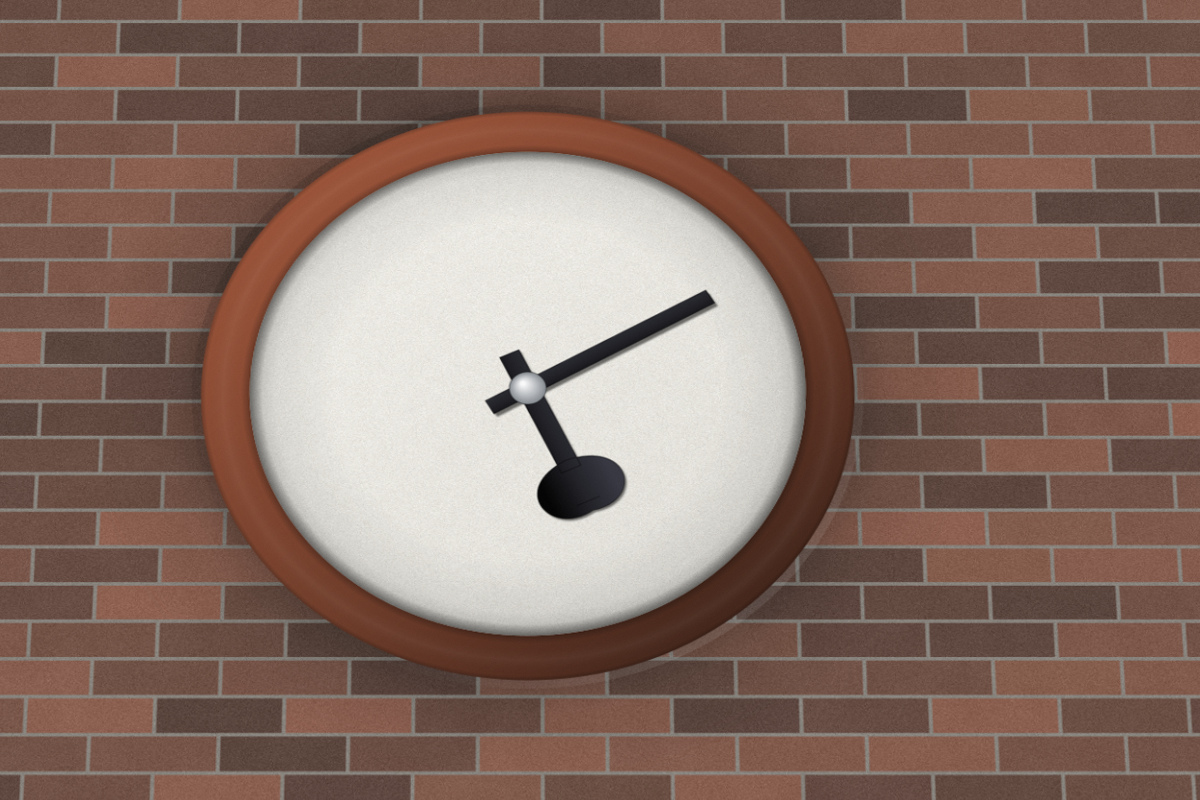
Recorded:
**5:10**
